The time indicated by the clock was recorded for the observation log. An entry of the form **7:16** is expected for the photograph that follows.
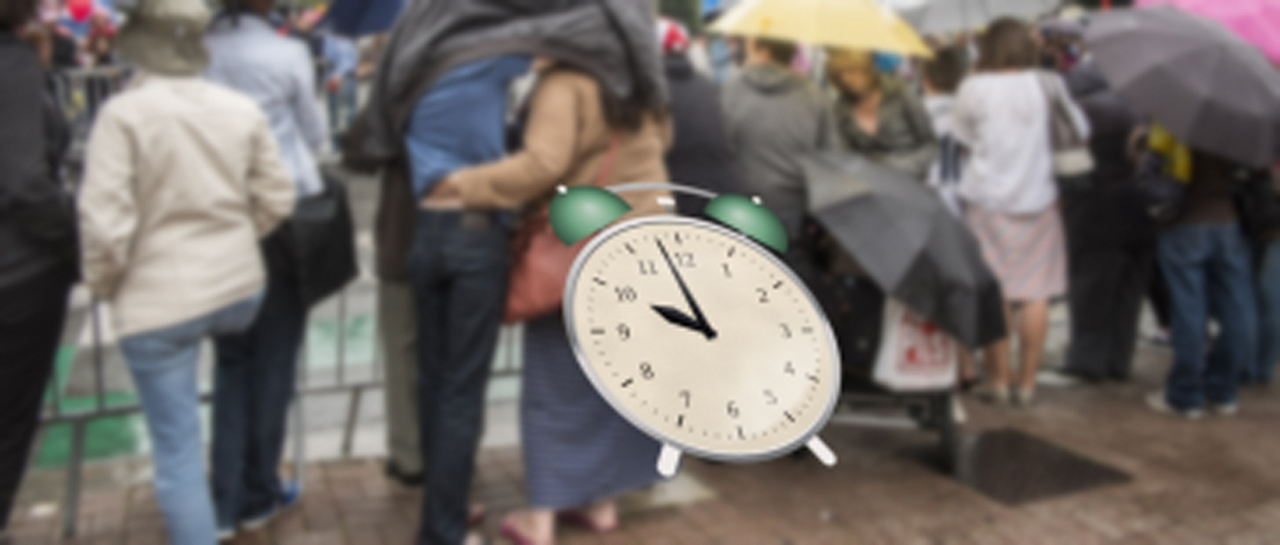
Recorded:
**9:58**
